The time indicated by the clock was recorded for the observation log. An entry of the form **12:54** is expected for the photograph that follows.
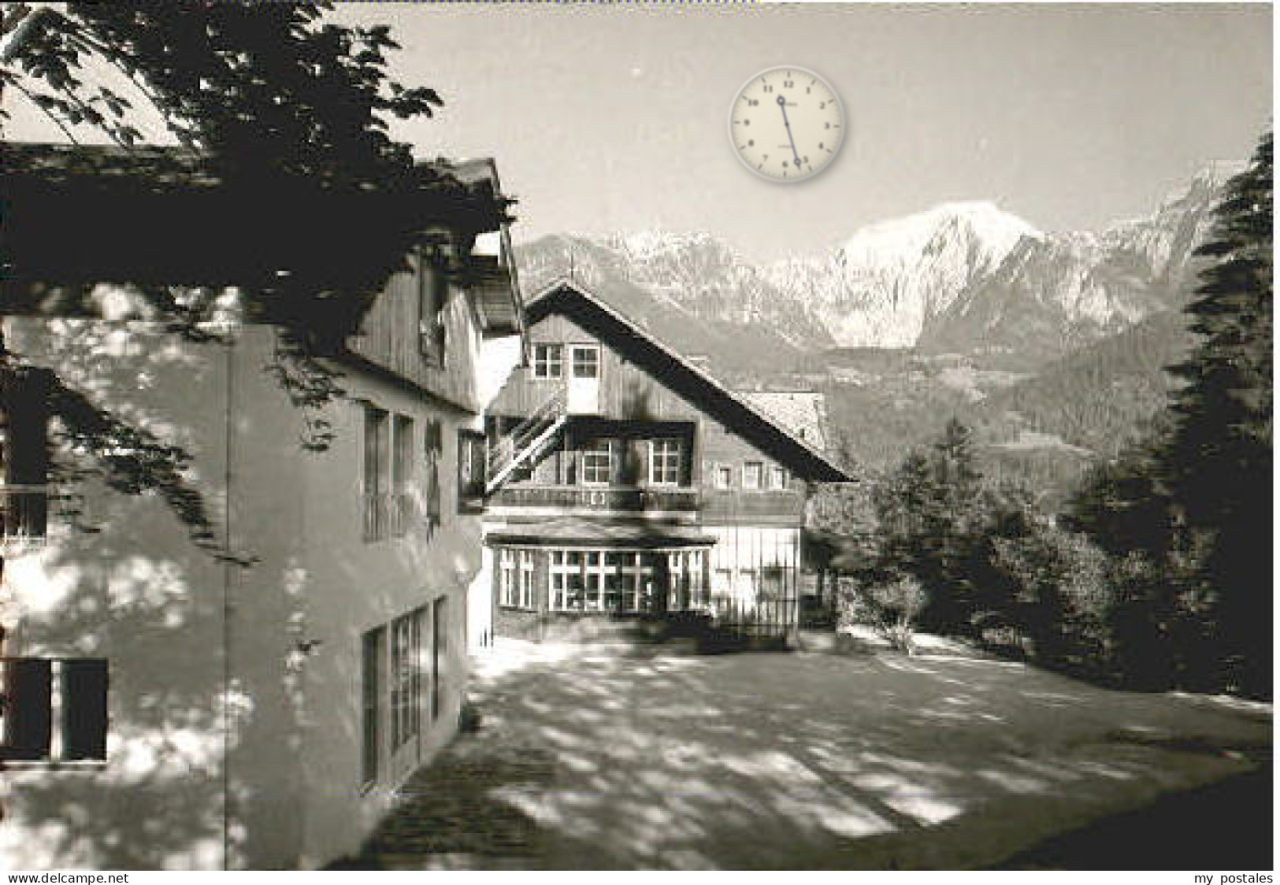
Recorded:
**11:27**
